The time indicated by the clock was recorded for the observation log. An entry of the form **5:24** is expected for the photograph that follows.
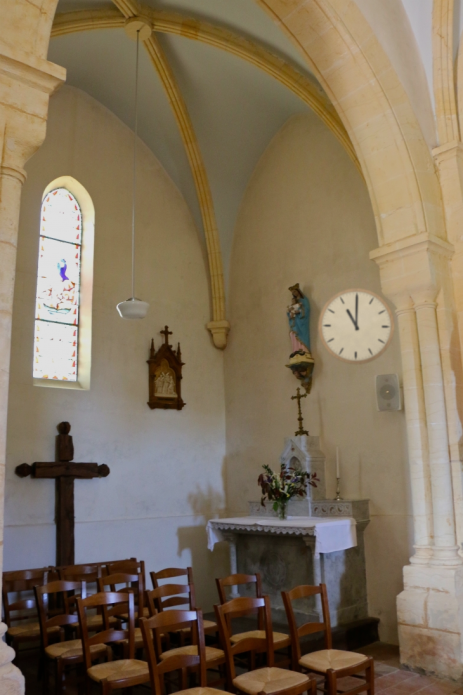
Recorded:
**11:00**
